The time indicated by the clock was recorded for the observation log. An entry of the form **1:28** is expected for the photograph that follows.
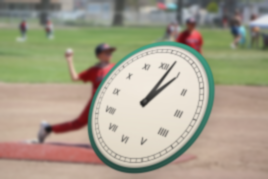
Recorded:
**1:02**
